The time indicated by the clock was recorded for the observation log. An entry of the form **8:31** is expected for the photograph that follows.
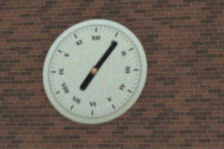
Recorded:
**7:06**
